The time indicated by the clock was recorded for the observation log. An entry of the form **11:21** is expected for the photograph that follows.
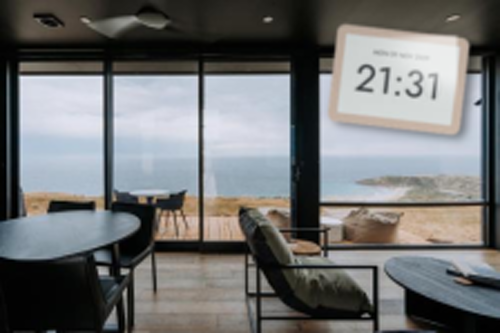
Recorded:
**21:31**
